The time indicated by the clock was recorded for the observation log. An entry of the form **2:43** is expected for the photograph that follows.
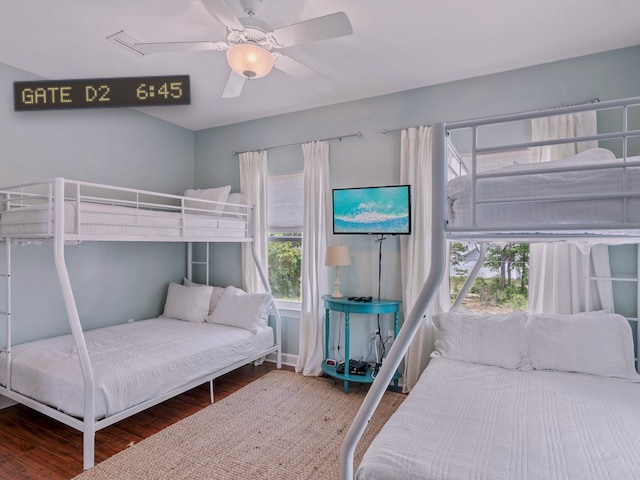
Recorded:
**6:45**
